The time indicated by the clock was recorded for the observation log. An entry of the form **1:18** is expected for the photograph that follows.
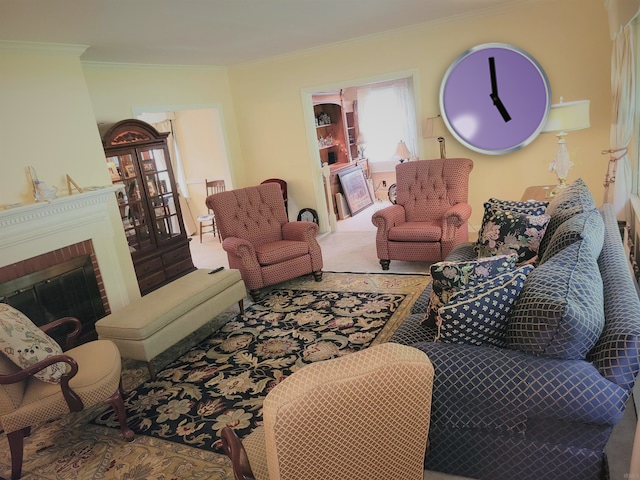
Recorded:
**4:59**
